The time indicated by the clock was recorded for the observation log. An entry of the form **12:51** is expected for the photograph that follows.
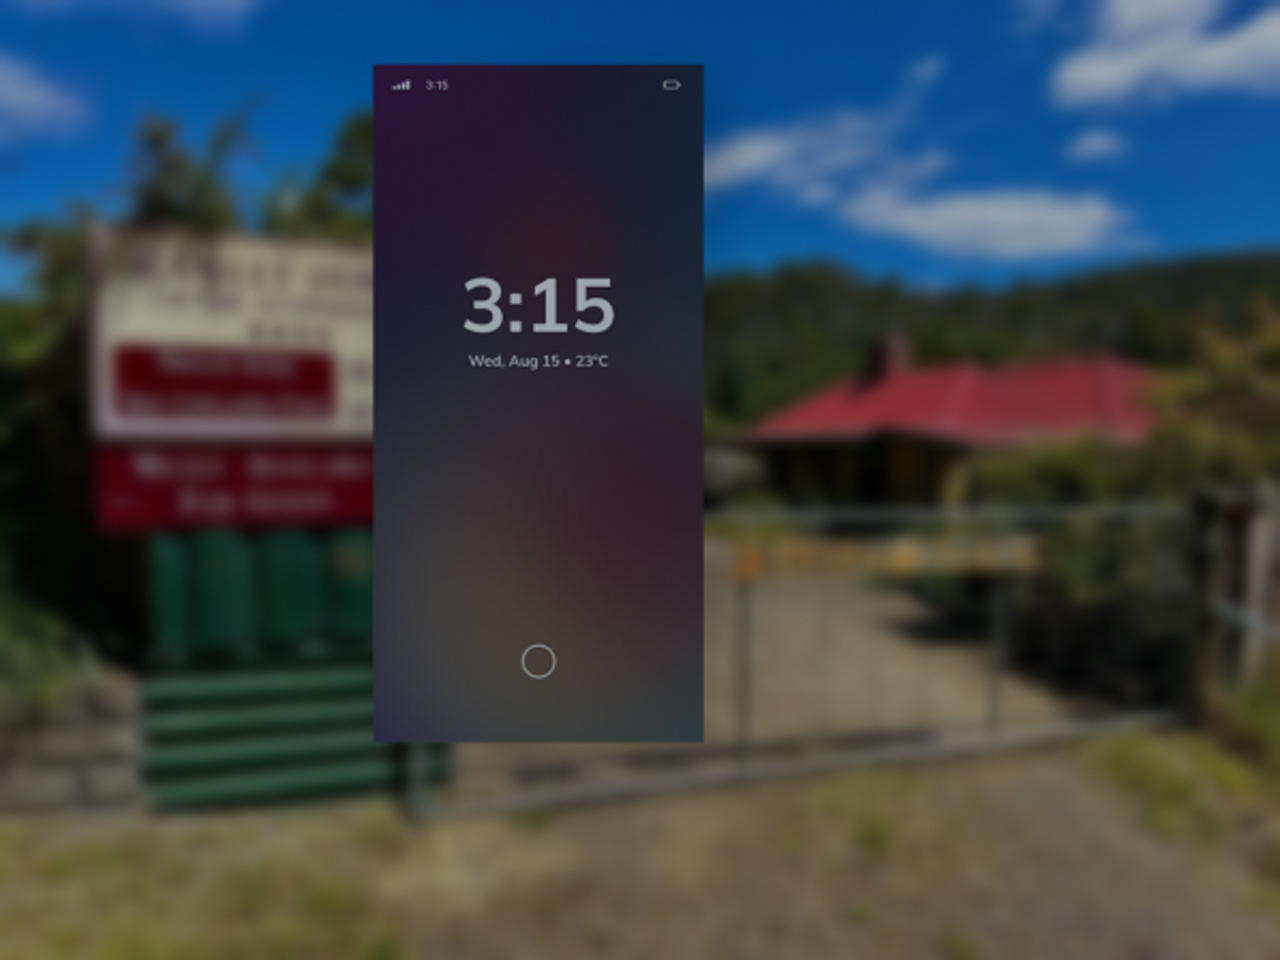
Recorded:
**3:15**
